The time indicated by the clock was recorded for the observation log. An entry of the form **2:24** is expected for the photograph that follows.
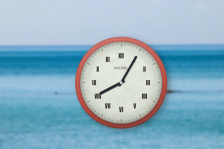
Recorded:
**8:05**
